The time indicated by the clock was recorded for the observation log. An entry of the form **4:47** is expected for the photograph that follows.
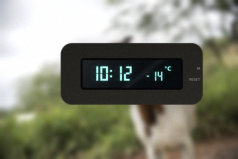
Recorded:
**10:12**
